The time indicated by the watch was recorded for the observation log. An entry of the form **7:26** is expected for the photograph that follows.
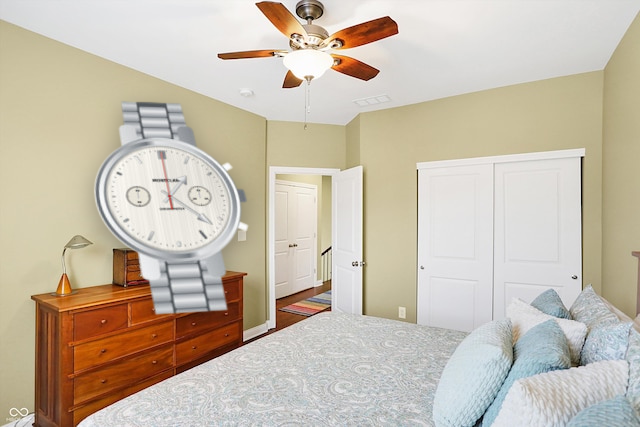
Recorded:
**1:22**
